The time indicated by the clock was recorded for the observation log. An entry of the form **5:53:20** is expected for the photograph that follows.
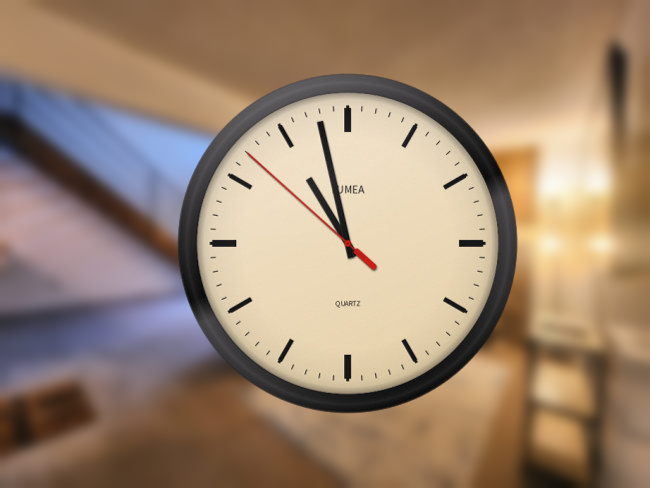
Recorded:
**10:57:52**
